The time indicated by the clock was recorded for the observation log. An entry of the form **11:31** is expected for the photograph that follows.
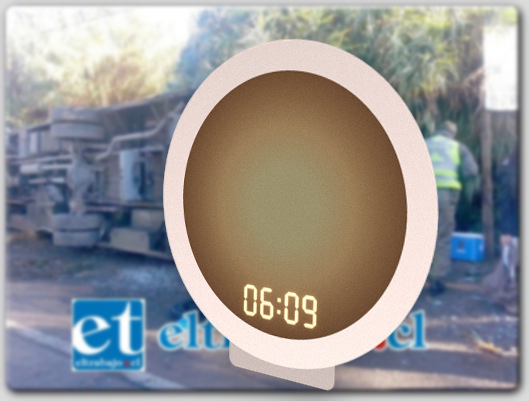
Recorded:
**6:09**
